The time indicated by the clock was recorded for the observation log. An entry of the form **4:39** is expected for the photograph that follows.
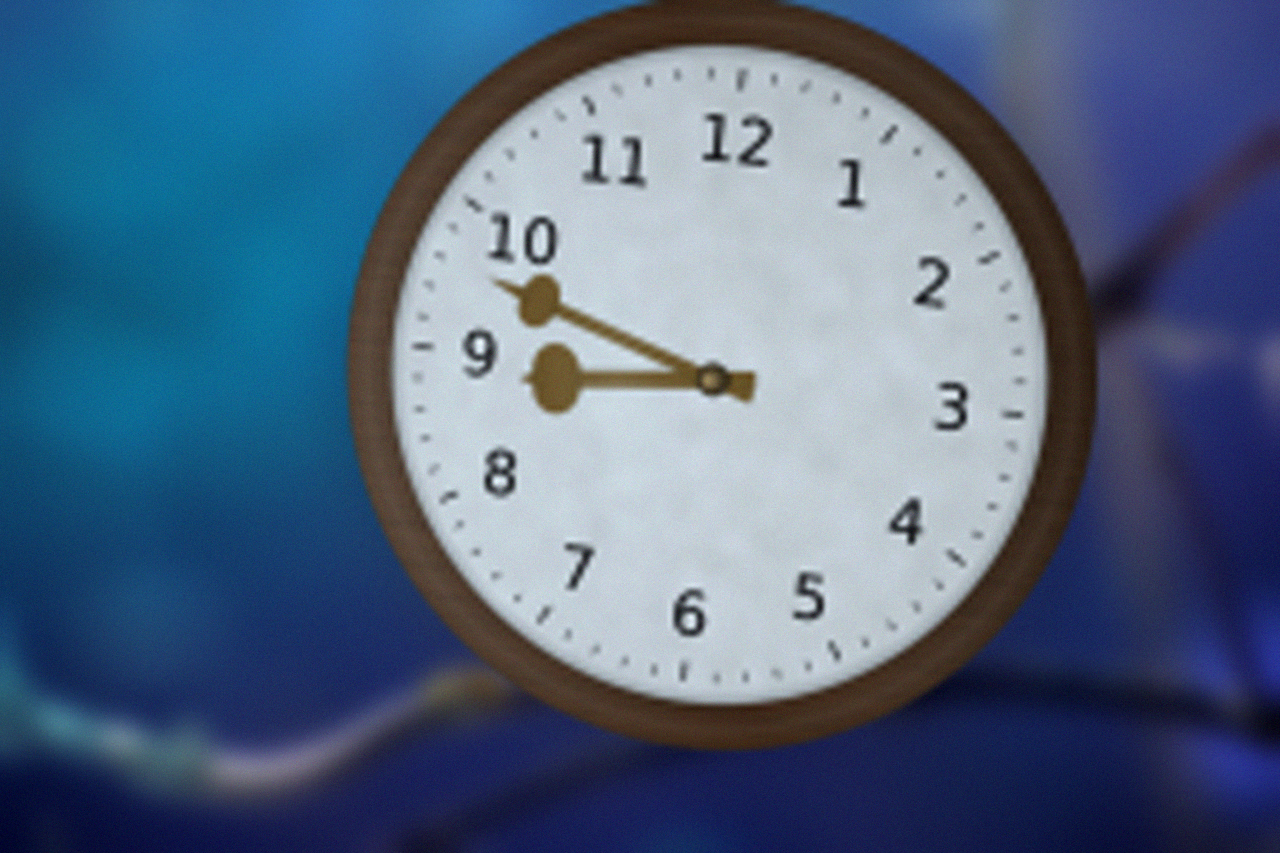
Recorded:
**8:48**
